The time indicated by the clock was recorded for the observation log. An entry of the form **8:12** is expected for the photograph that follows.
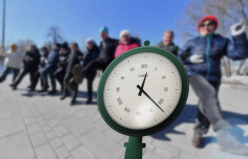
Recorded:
**12:22**
